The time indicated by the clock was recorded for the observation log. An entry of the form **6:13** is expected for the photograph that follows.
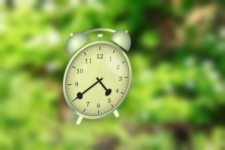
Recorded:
**4:40**
